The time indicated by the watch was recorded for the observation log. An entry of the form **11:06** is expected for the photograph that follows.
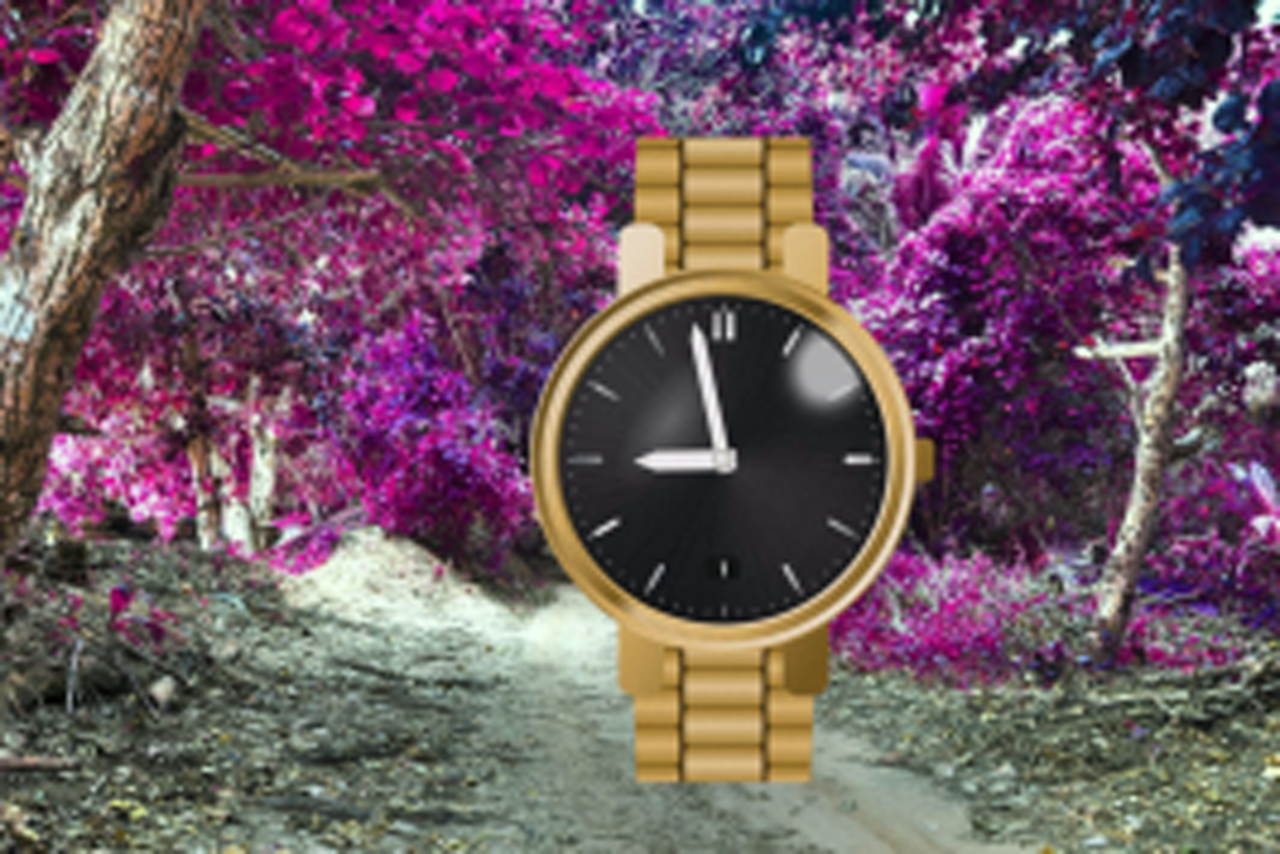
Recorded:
**8:58**
